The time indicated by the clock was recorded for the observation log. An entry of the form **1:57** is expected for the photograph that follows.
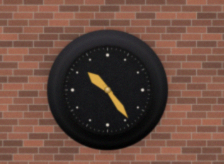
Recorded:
**10:24**
